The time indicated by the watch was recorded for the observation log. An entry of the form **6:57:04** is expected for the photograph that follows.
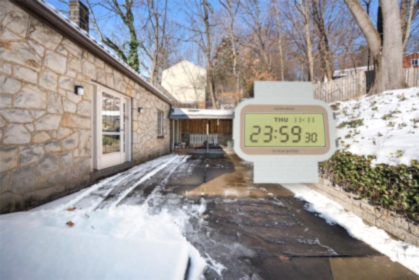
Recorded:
**23:59:30**
